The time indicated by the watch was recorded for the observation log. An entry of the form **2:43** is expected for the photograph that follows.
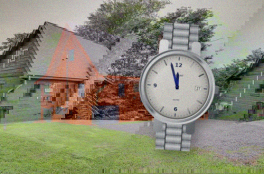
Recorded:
**11:57**
